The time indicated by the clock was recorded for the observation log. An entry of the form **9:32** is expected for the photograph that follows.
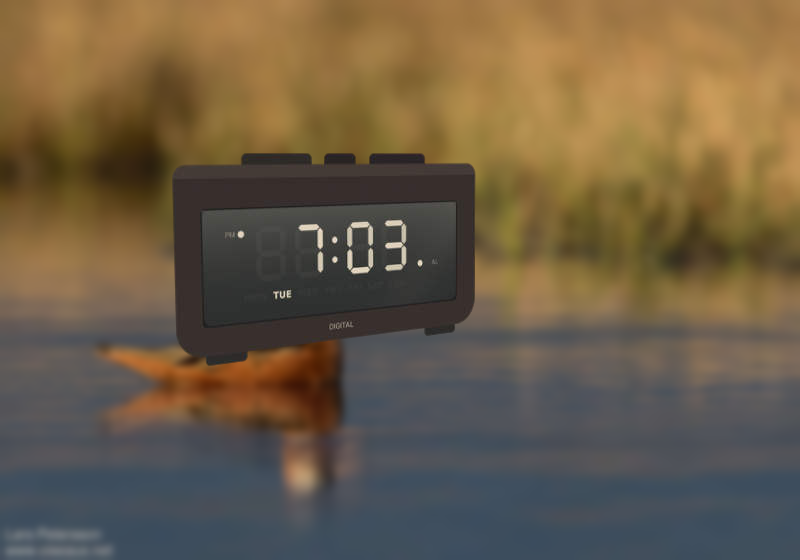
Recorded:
**7:03**
